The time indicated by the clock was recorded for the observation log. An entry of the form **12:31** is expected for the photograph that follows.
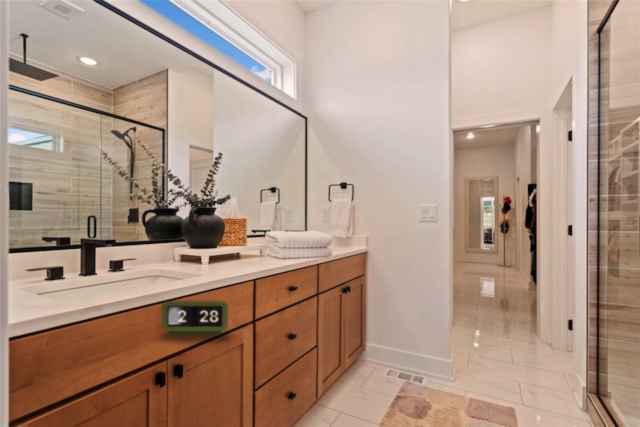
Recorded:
**2:28**
